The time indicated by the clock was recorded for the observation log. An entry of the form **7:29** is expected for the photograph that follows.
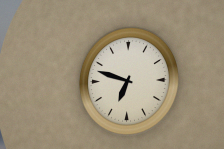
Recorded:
**6:48**
